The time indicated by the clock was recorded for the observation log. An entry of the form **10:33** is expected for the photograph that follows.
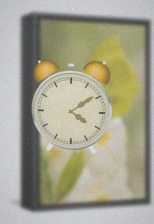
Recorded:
**4:09**
